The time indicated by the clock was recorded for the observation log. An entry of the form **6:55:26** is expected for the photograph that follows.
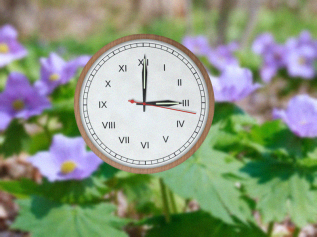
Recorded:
**3:00:17**
